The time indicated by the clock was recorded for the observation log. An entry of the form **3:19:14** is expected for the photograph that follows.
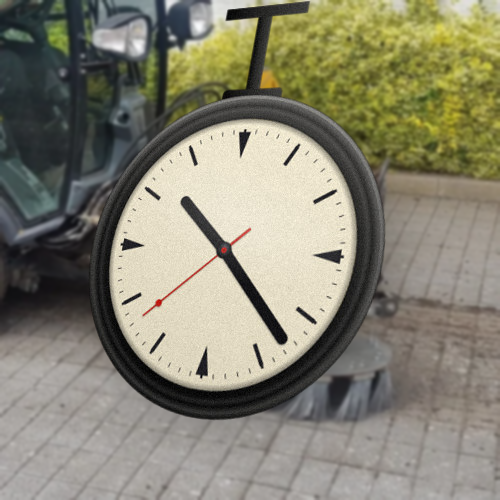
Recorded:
**10:22:38**
